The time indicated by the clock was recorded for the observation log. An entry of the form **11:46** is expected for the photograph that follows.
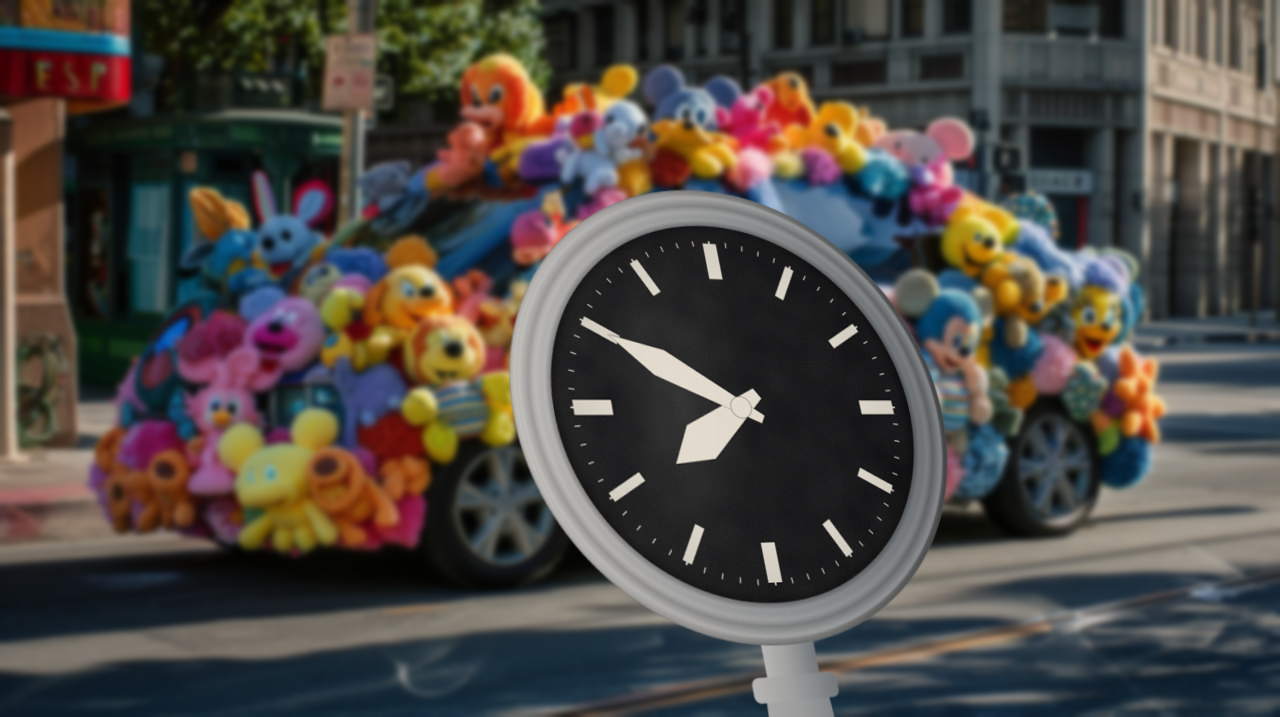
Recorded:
**7:50**
